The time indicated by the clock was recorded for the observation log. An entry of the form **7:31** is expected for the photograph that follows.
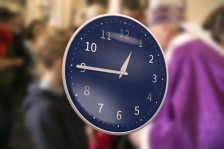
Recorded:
**12:45**
